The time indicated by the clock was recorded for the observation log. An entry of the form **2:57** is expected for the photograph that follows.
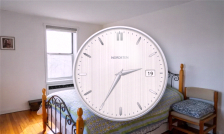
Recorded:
**2:35**
